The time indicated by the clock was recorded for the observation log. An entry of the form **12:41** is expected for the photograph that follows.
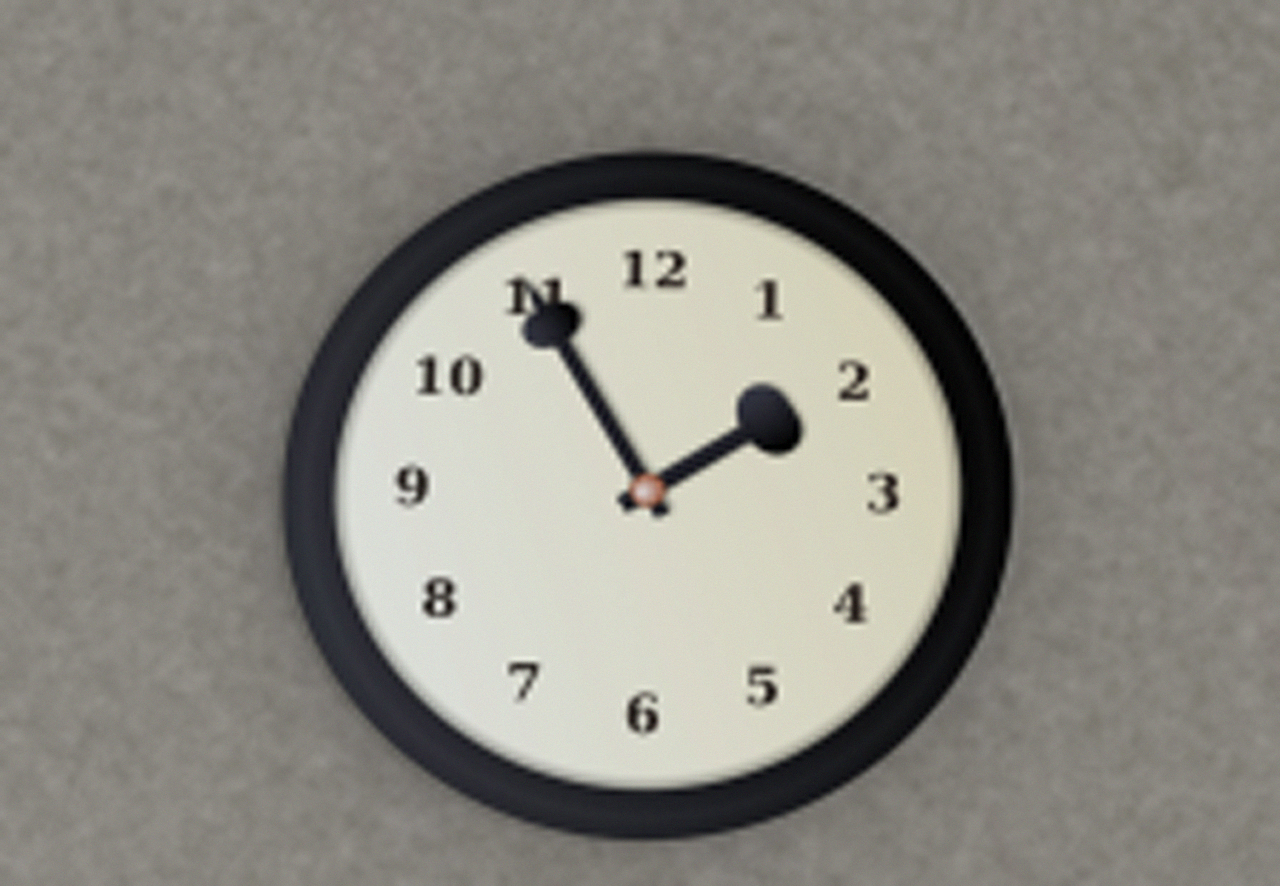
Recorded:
**1:55**
